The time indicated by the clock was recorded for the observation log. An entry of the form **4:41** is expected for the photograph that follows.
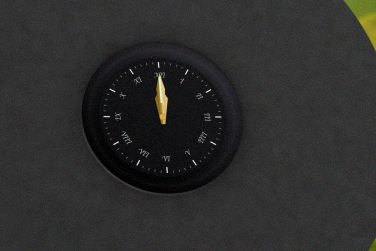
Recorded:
**12:00**
